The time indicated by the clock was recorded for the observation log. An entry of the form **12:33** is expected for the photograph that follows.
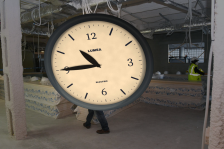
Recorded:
**10:45**
